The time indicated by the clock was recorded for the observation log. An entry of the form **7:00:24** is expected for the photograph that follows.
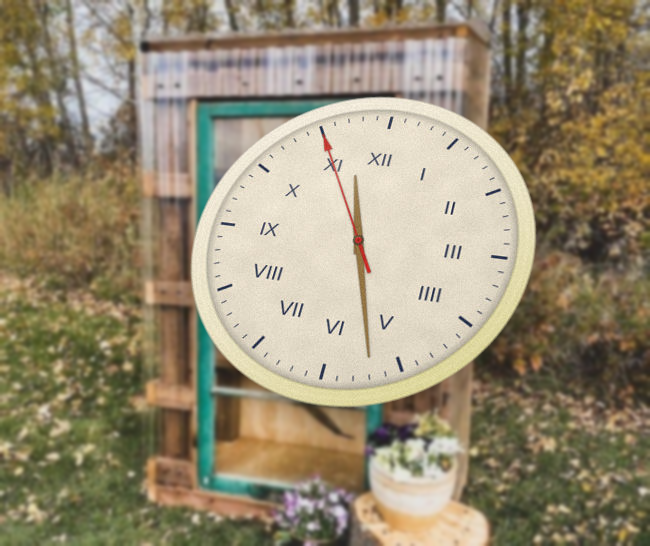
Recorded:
**11:26:55**
